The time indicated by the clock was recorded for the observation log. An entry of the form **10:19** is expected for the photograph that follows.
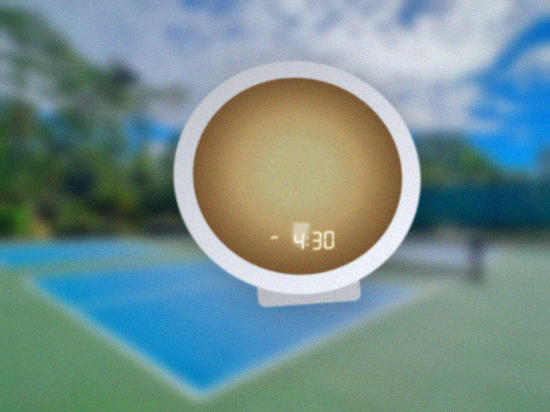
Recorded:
**4:30**
